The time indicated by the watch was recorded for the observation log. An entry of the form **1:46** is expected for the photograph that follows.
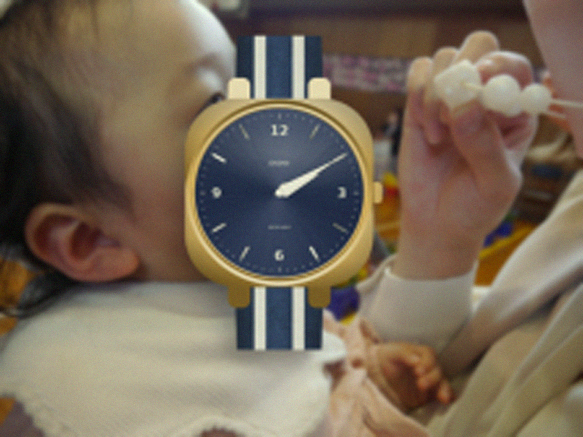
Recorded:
**2:10**
